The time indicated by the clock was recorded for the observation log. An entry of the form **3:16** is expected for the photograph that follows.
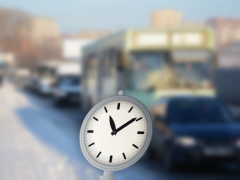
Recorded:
**11:09**
